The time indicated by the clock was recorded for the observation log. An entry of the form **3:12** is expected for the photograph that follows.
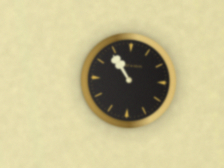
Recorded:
**10:54**
